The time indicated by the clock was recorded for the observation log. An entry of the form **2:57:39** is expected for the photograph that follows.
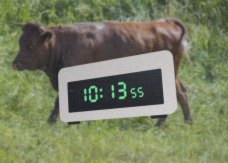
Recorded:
**10:13:55**
